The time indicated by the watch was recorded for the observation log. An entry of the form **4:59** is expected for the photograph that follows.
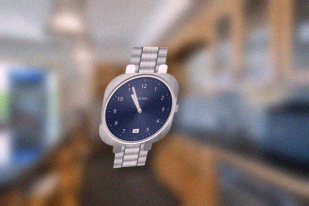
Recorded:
**10:56**
